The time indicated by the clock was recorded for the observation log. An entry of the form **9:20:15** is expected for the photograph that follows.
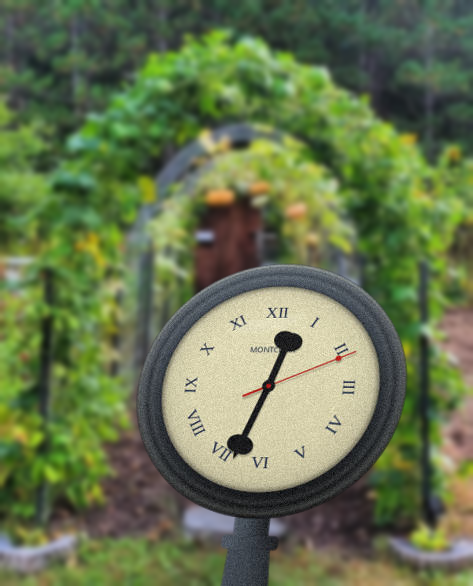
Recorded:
**12:33:11**
